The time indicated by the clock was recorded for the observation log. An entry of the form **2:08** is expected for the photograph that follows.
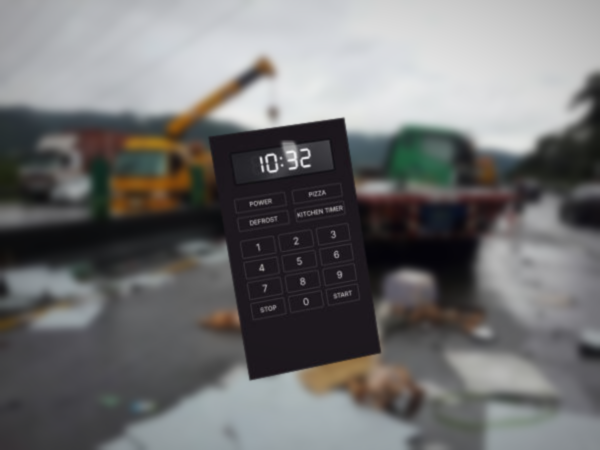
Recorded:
**10:32**
